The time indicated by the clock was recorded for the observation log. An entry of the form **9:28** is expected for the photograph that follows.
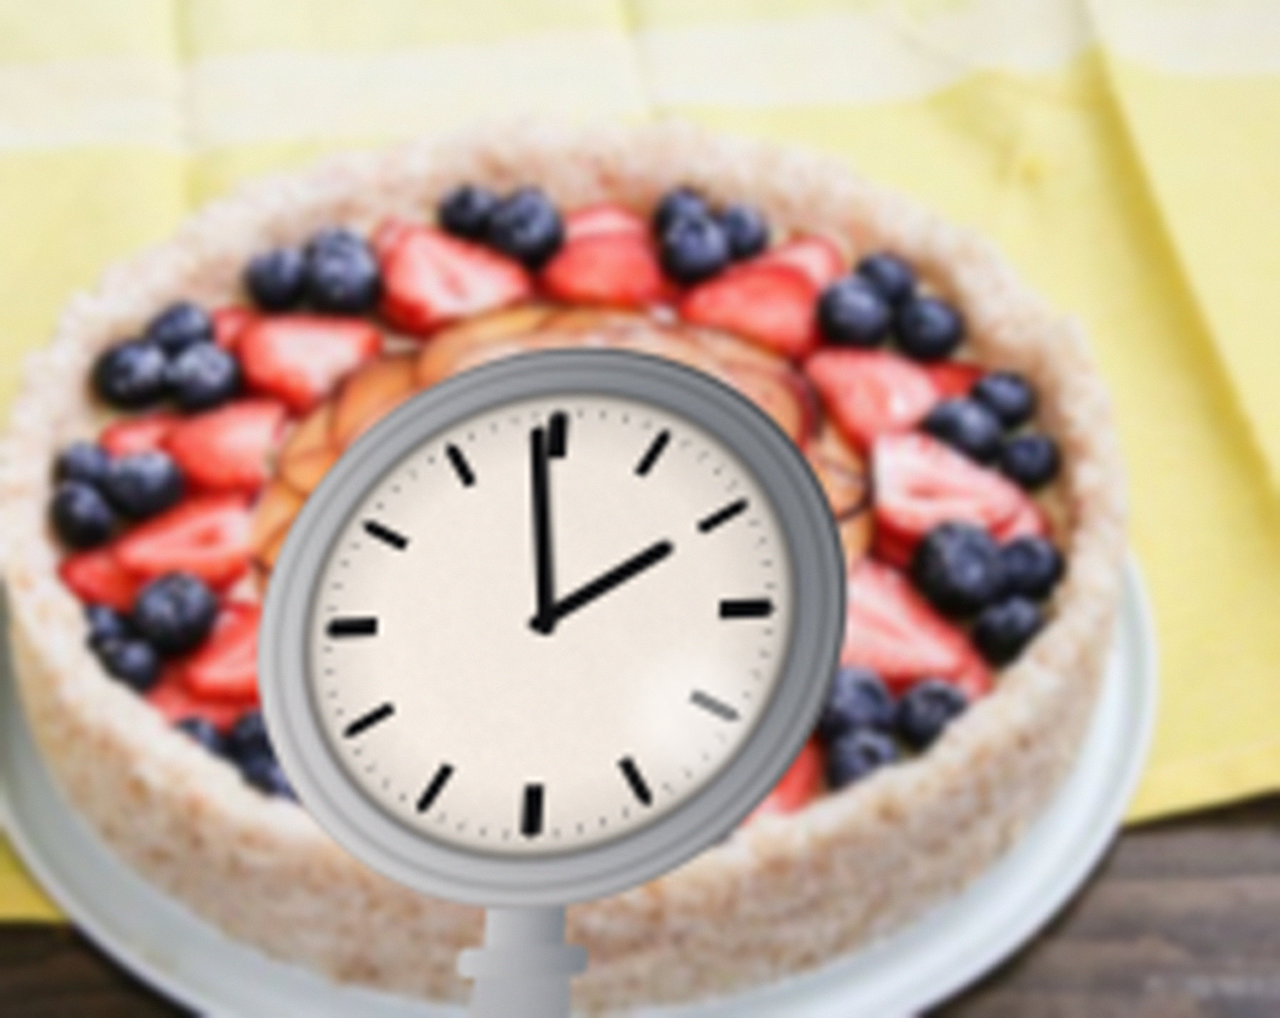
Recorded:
**1:59**
